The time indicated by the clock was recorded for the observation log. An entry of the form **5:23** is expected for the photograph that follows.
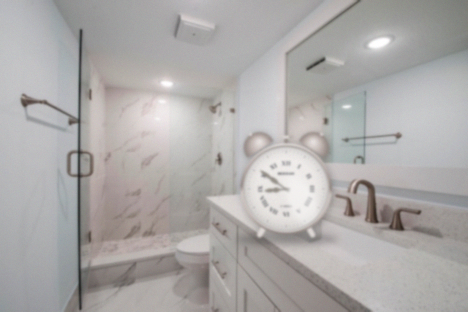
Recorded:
**8:51**
